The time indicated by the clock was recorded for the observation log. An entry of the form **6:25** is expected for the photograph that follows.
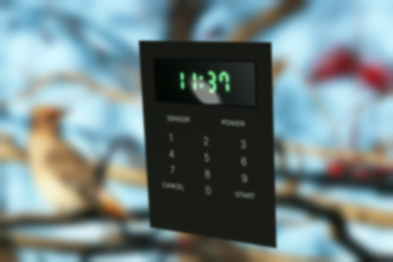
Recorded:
**11:37**
